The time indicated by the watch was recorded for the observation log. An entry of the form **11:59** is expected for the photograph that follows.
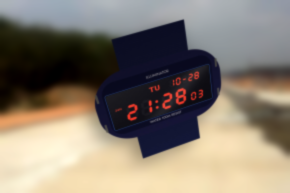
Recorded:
**21:28**
